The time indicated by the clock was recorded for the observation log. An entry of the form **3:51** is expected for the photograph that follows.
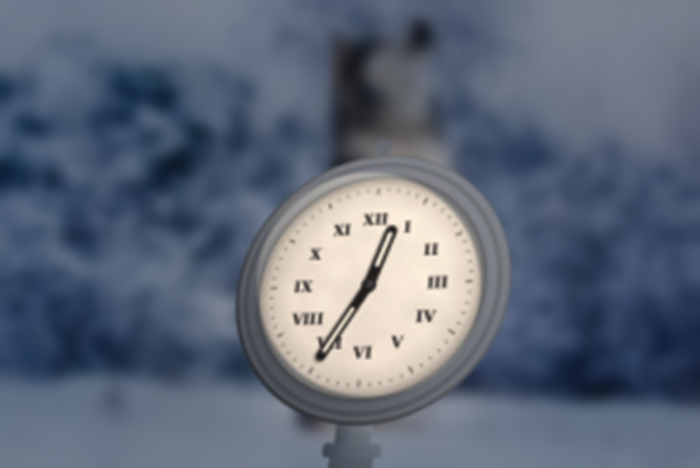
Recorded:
**12:35**
